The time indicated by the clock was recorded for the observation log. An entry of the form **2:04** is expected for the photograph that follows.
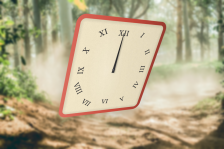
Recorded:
**12:00**
